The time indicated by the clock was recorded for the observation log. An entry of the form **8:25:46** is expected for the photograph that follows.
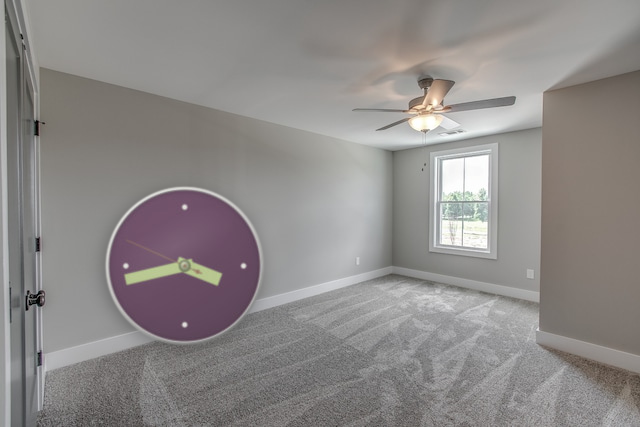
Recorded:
**3:42:49**
